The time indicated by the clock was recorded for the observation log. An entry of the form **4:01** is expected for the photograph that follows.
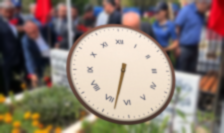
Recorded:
**6:33**
